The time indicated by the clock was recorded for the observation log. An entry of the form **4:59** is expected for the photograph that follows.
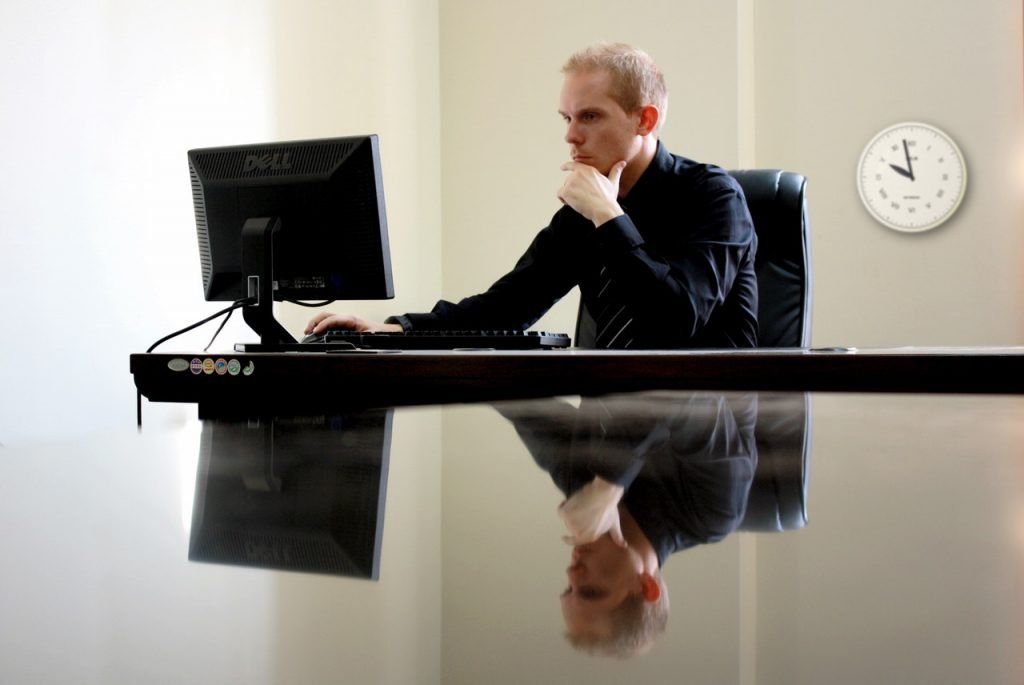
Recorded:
**9:58**
